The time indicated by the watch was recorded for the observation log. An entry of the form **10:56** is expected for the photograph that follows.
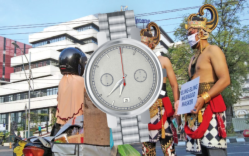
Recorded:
**6:38**
